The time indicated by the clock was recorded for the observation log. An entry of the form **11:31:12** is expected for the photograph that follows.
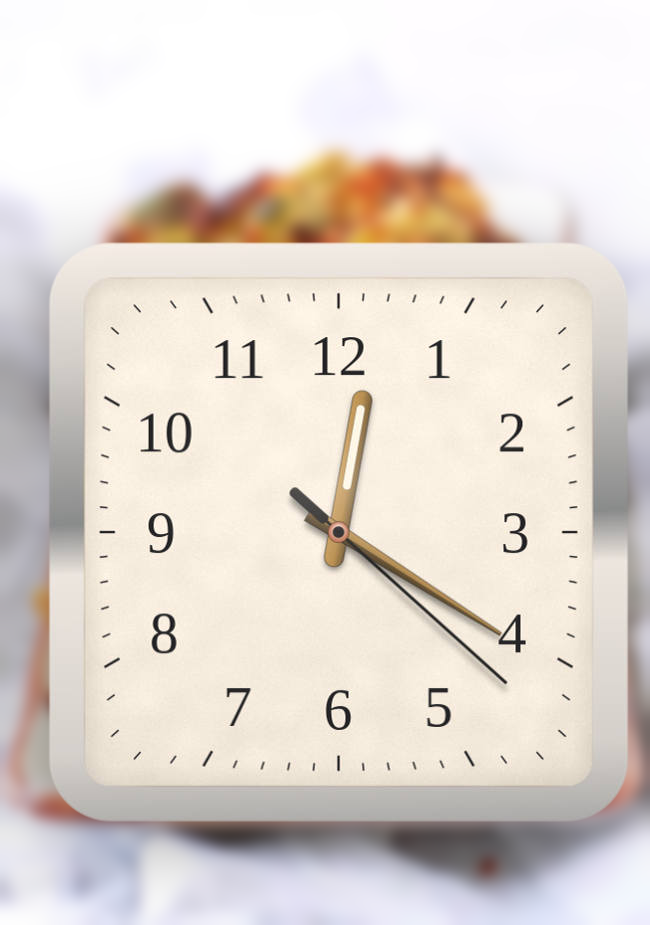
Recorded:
**12:20:22**
